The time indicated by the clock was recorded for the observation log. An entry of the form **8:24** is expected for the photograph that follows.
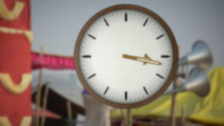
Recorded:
**3:17**
